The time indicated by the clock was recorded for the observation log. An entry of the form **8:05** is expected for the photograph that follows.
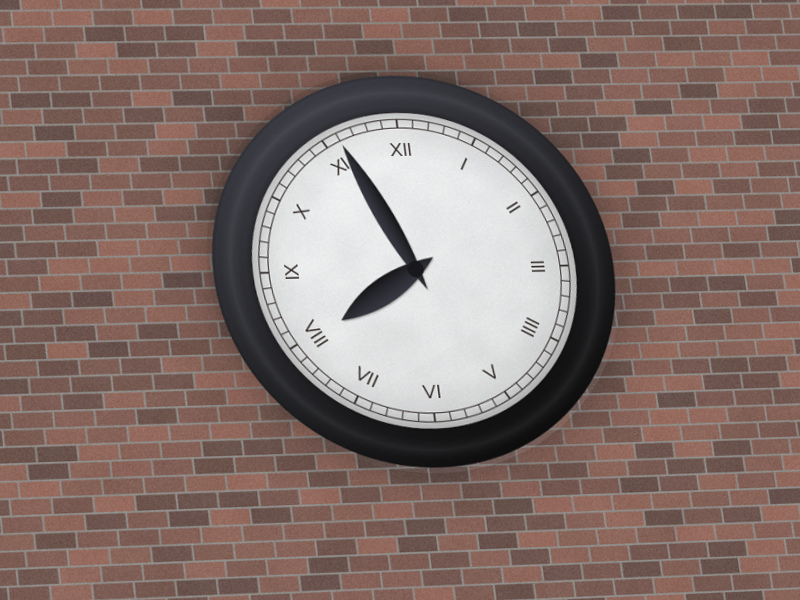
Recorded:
**7:56**
